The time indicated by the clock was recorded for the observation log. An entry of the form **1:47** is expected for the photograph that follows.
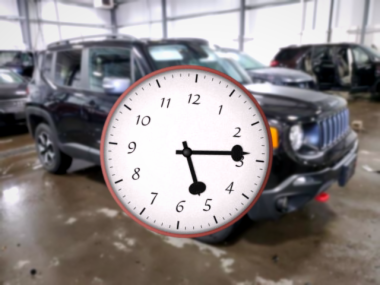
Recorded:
**5:14**
